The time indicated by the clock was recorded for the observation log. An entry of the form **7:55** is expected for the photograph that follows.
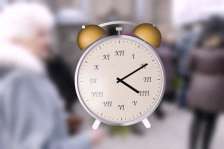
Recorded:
**4:10**
